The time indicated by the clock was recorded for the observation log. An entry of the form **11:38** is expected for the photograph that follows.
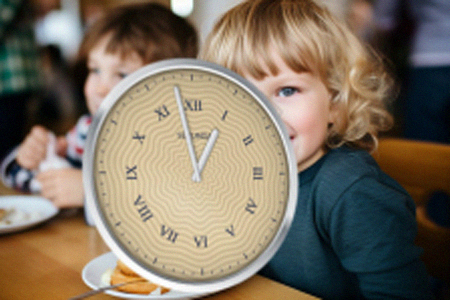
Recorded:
**12:58**
